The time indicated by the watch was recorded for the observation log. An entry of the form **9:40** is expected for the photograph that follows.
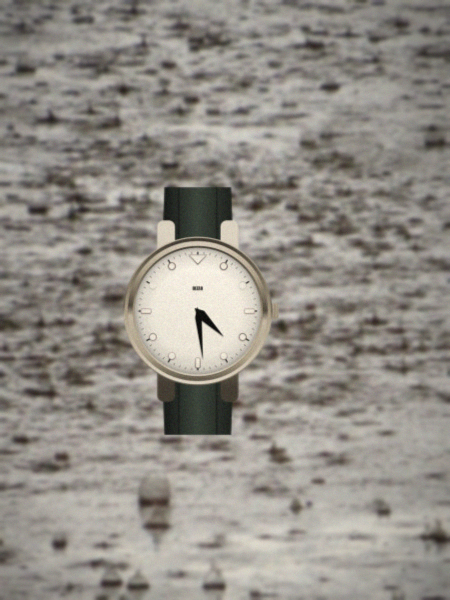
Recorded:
**4:29**
